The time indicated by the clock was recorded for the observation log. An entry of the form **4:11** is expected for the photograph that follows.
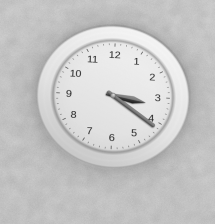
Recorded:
**3:21**
